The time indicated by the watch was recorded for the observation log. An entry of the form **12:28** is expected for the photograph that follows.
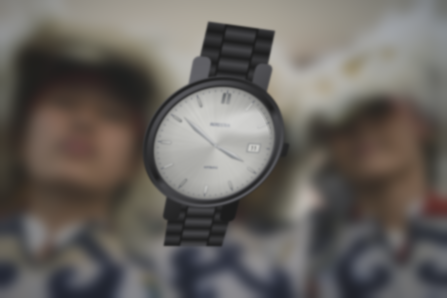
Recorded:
**3:51**
